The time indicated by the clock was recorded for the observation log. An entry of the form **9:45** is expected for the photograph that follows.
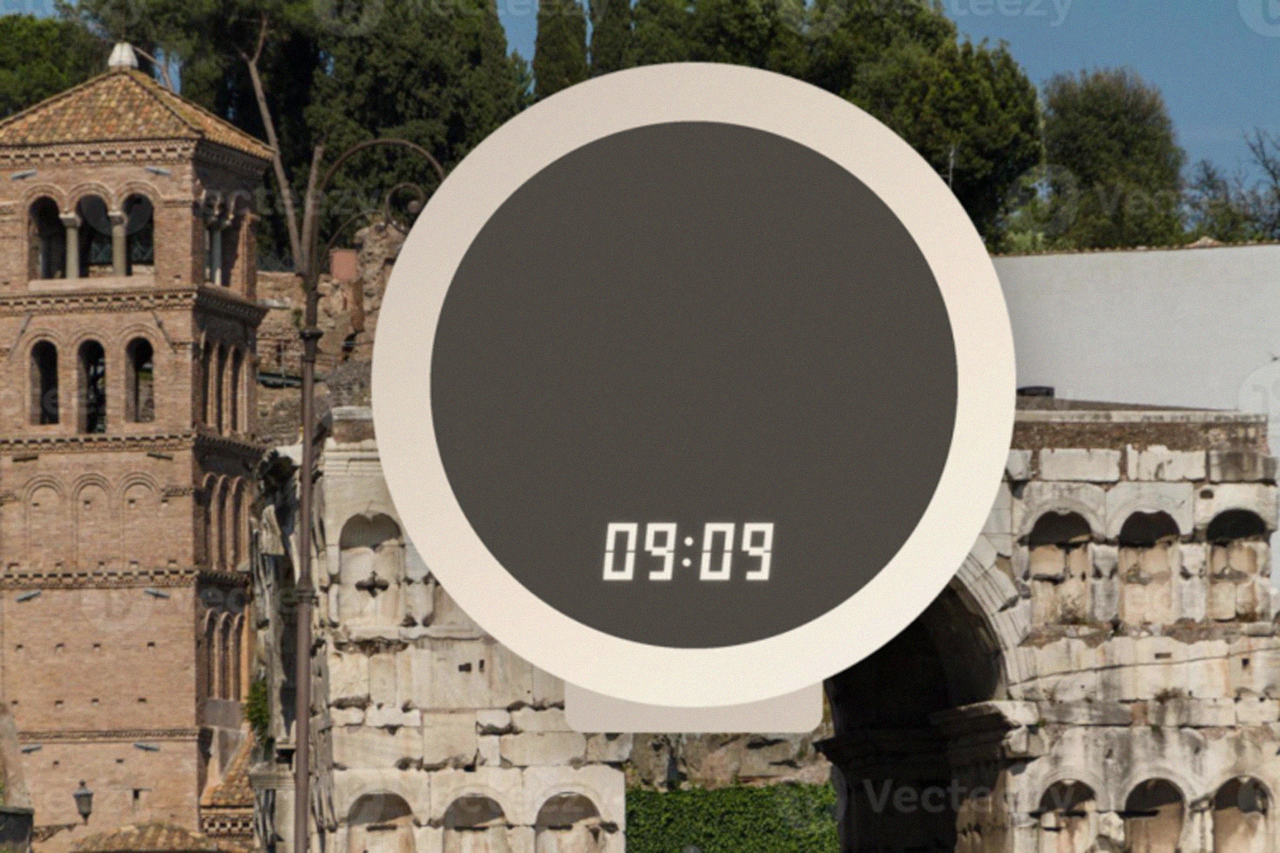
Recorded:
**9:09**
